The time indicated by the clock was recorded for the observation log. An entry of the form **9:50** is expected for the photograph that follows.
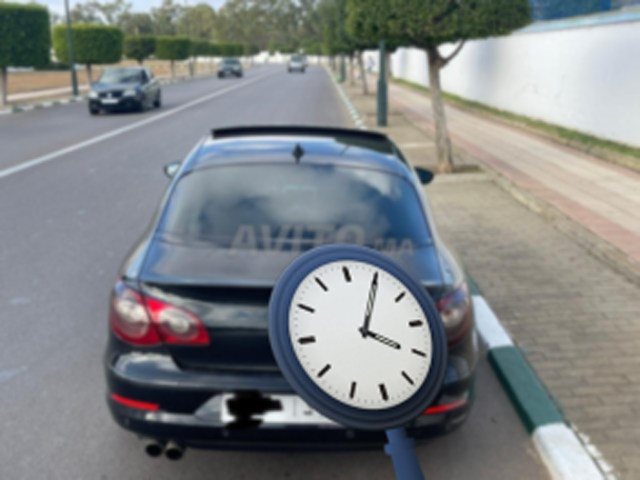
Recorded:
**4:05**
